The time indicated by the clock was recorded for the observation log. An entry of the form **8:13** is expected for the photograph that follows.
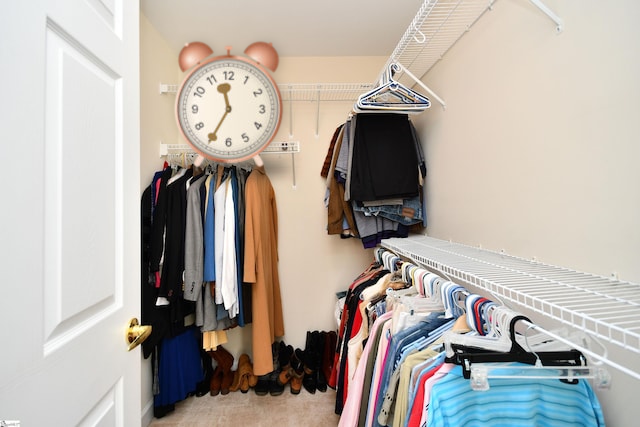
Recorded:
**11:35**
